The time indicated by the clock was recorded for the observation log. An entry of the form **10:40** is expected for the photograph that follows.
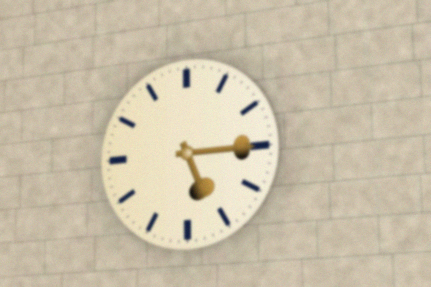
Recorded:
**5:15**
